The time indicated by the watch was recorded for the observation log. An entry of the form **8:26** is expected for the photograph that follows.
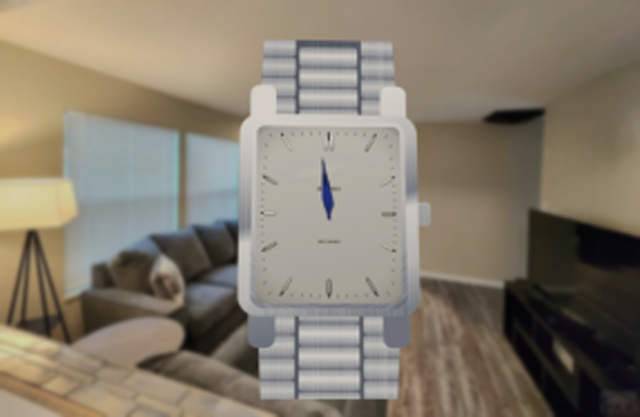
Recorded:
**11:59**
